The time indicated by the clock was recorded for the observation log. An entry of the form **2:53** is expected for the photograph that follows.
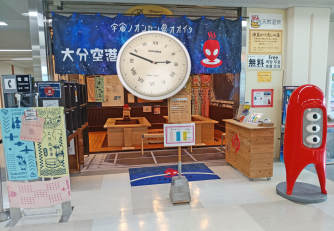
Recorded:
**2:48**
